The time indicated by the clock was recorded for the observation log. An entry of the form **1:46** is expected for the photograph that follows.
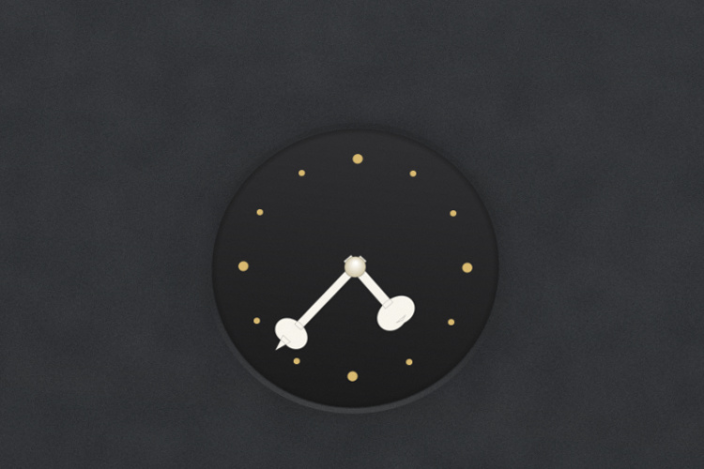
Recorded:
**4:37**
